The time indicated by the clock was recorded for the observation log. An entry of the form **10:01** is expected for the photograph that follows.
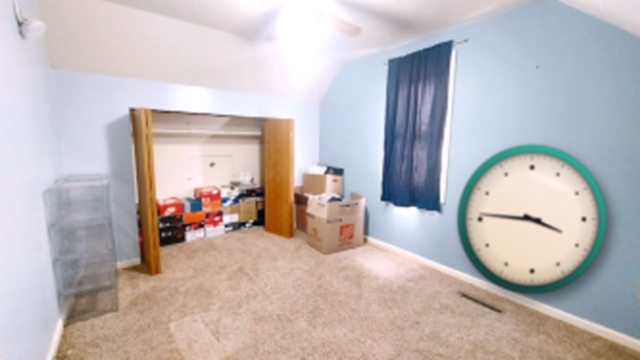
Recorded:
**3:46**
